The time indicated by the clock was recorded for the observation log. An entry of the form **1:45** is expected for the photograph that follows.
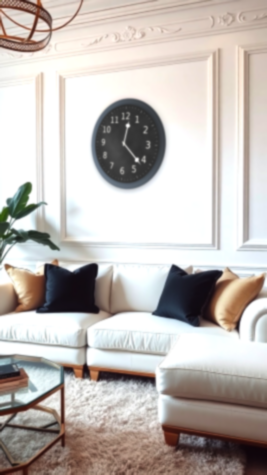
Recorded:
**12:22**
